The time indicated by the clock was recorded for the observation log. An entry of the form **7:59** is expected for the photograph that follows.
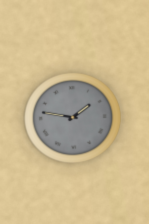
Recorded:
**1:47**
